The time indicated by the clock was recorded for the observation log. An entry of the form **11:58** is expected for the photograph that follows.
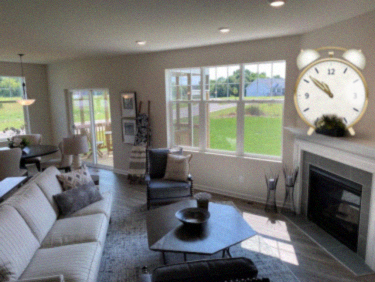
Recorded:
**10:52**
